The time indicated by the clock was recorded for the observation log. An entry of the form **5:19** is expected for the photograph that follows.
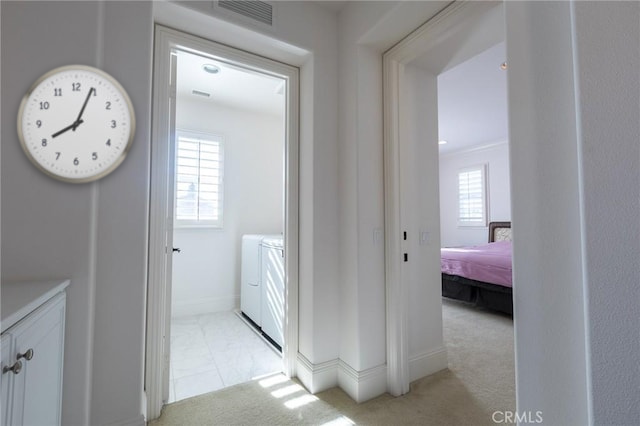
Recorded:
**8:04**
